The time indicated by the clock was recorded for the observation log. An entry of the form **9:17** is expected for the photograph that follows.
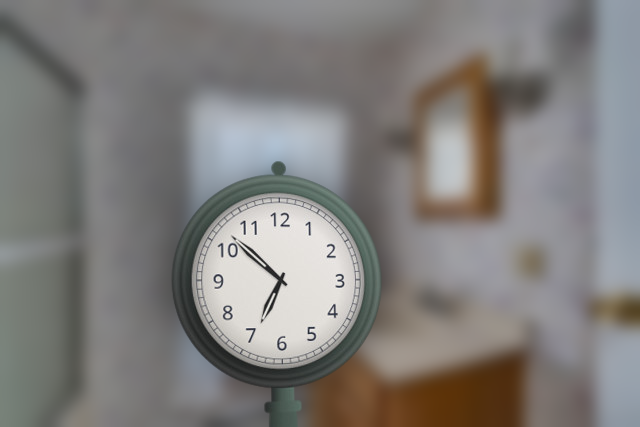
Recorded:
**6:52**
